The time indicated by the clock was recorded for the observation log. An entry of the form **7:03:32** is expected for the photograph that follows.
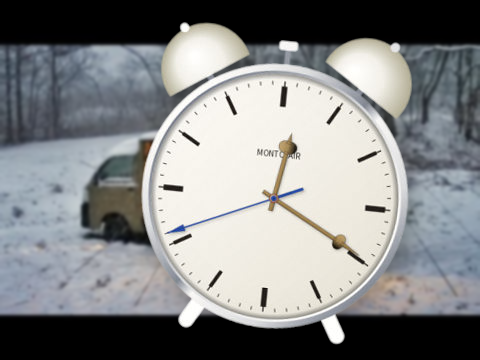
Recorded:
**12:19:41**
